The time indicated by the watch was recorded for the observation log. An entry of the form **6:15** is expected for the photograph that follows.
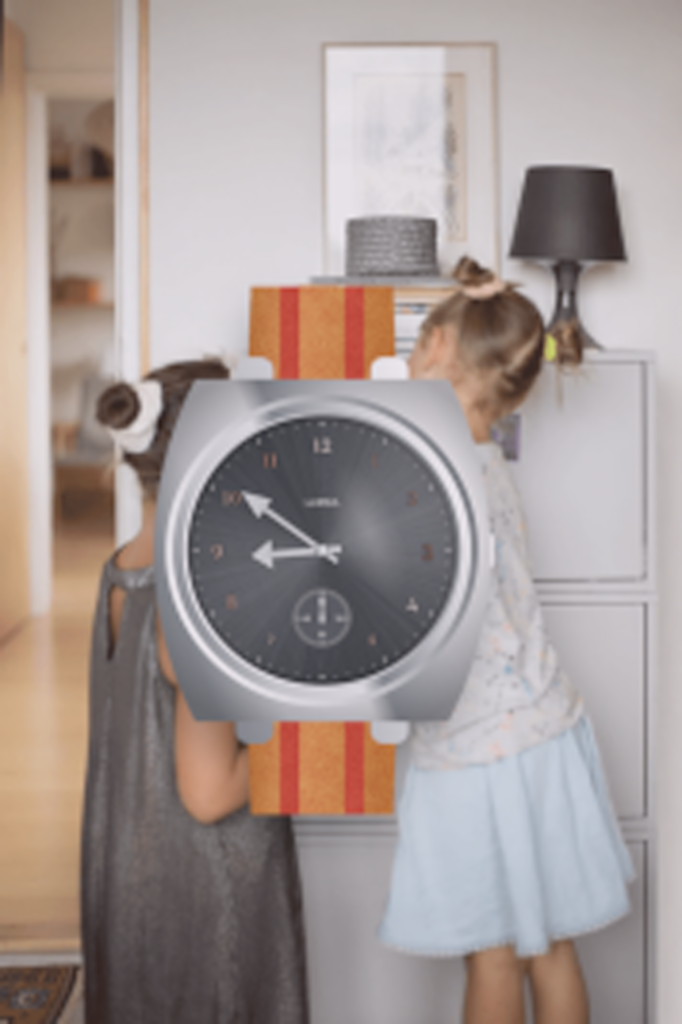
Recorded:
**8:51**
